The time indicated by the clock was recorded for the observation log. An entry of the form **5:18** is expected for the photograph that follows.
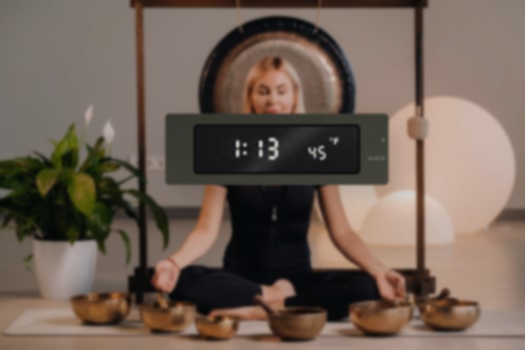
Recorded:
**1:13**
